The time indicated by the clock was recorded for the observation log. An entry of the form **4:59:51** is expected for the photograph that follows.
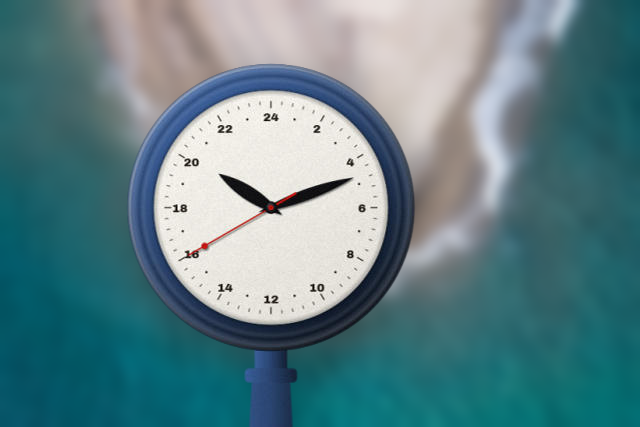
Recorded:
**20:11:40**
